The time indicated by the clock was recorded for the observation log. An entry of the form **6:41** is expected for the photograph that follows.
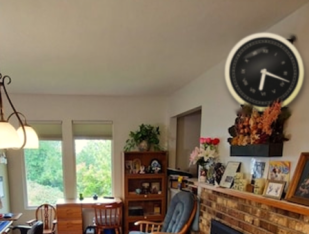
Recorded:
**6:18**
